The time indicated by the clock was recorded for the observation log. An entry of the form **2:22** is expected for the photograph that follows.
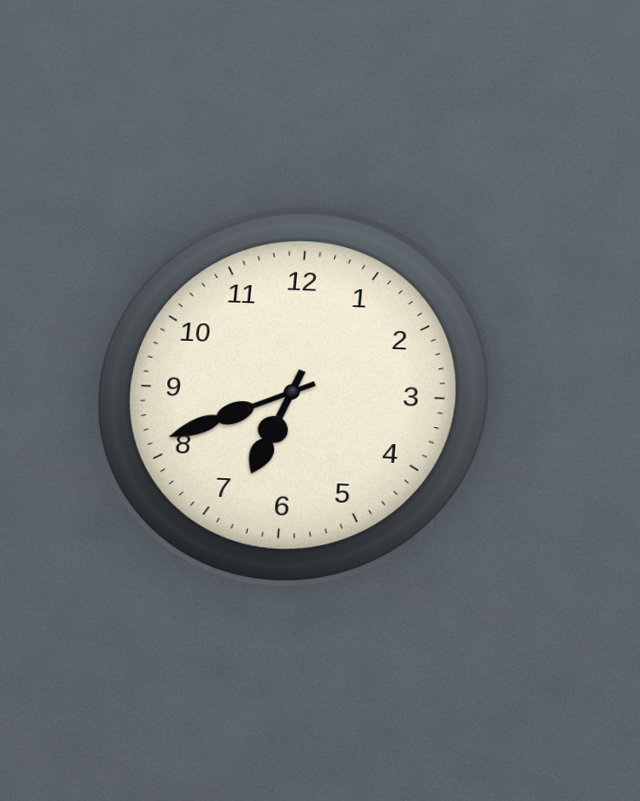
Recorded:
**6:41**
